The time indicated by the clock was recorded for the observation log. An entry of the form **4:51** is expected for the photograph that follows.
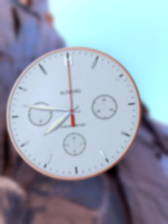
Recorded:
**7:47**
